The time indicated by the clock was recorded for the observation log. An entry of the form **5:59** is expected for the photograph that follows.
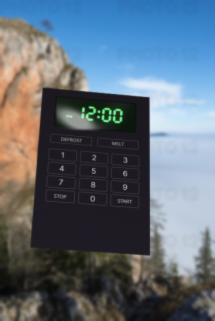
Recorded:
**12:00**
